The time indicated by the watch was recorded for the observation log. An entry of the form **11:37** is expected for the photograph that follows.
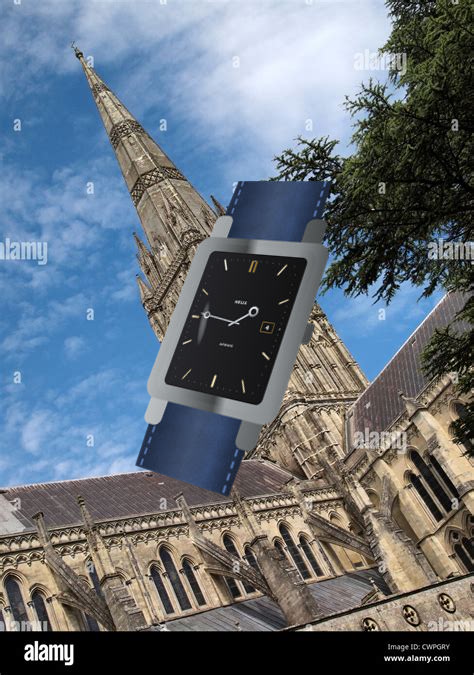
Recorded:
**1:46**
